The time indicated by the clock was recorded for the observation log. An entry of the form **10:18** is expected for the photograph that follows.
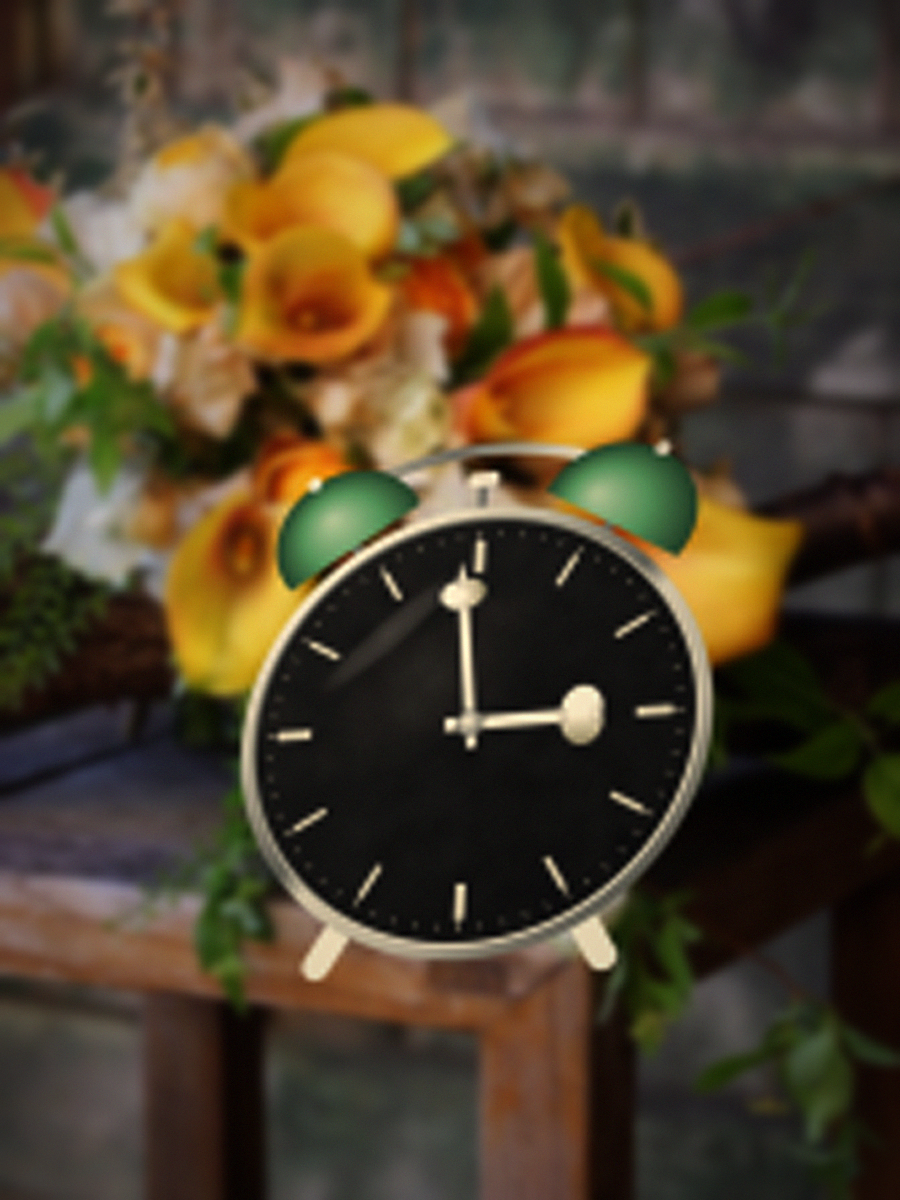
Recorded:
**2:59**
